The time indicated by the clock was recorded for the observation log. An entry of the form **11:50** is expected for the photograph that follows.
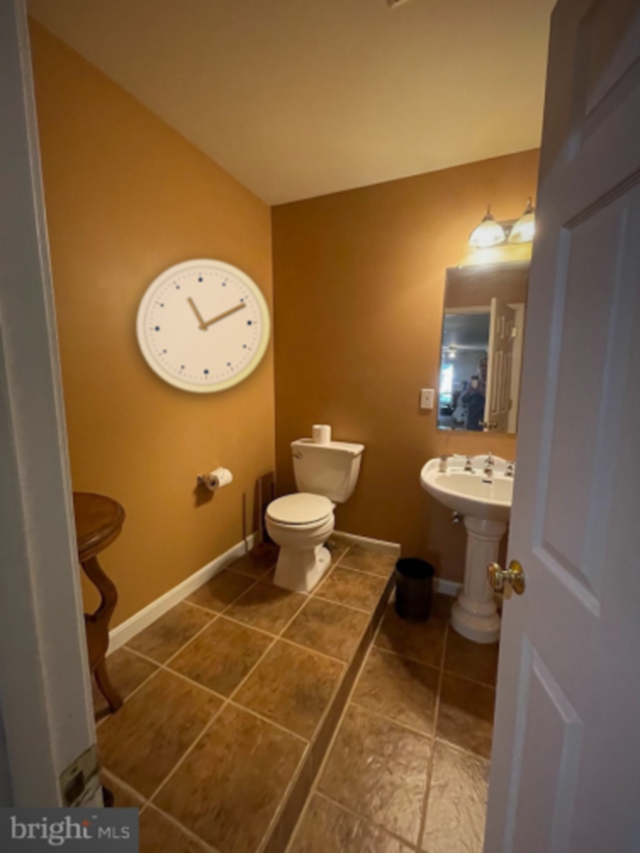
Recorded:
**11:11**
